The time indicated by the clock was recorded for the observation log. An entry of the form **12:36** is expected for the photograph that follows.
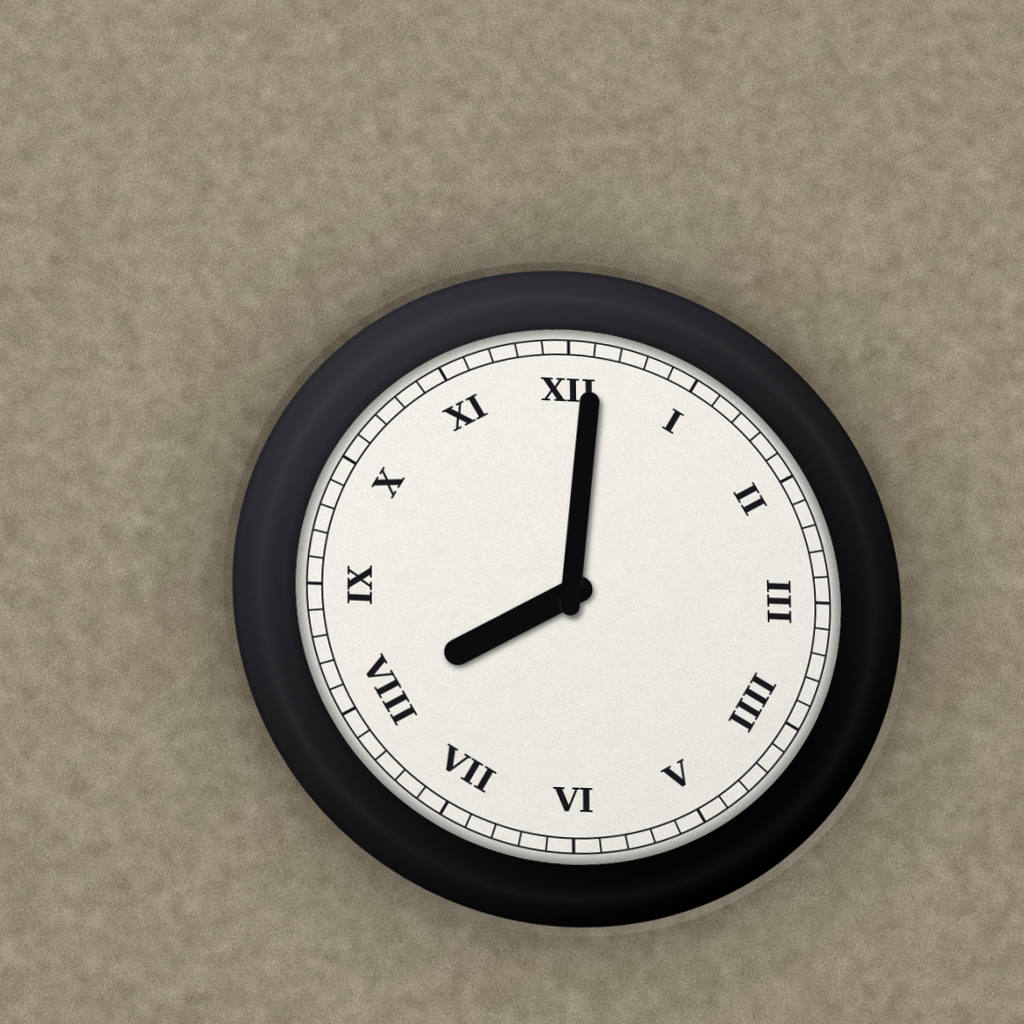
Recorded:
**8:01**
